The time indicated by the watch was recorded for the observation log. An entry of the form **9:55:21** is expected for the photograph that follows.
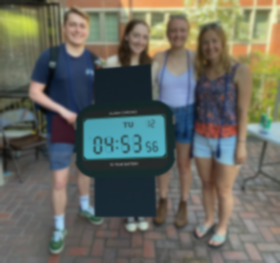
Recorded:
**4:53:56**
